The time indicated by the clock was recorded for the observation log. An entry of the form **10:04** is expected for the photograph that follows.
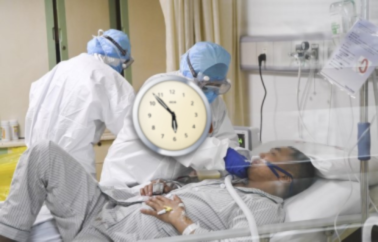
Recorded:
**5:53**
